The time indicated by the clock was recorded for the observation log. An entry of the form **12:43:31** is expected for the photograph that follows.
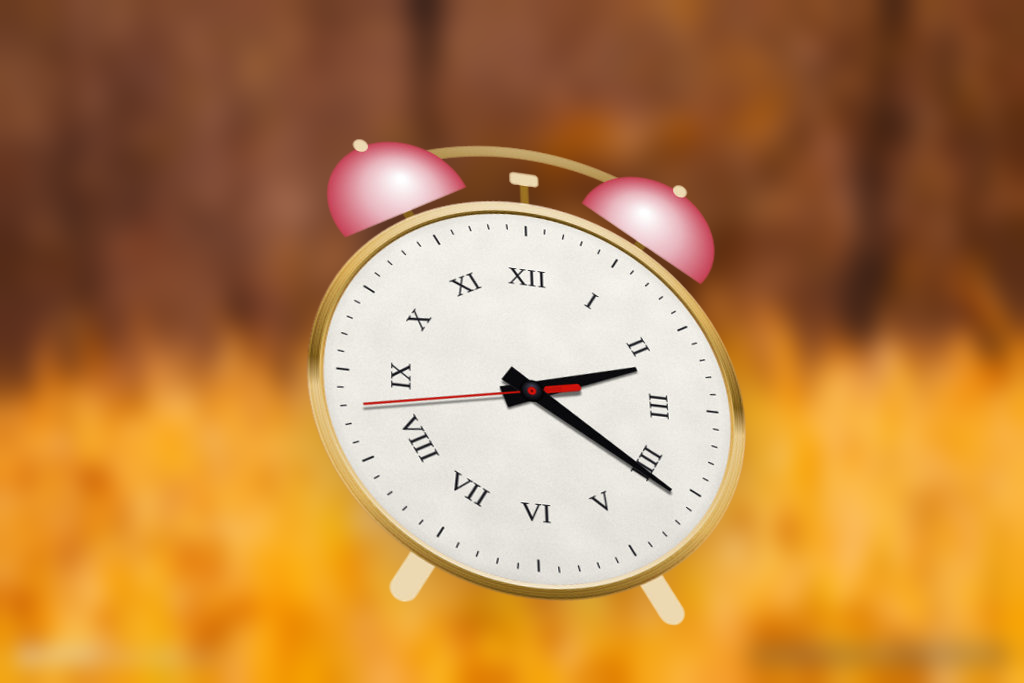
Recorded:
**2:20:43**
